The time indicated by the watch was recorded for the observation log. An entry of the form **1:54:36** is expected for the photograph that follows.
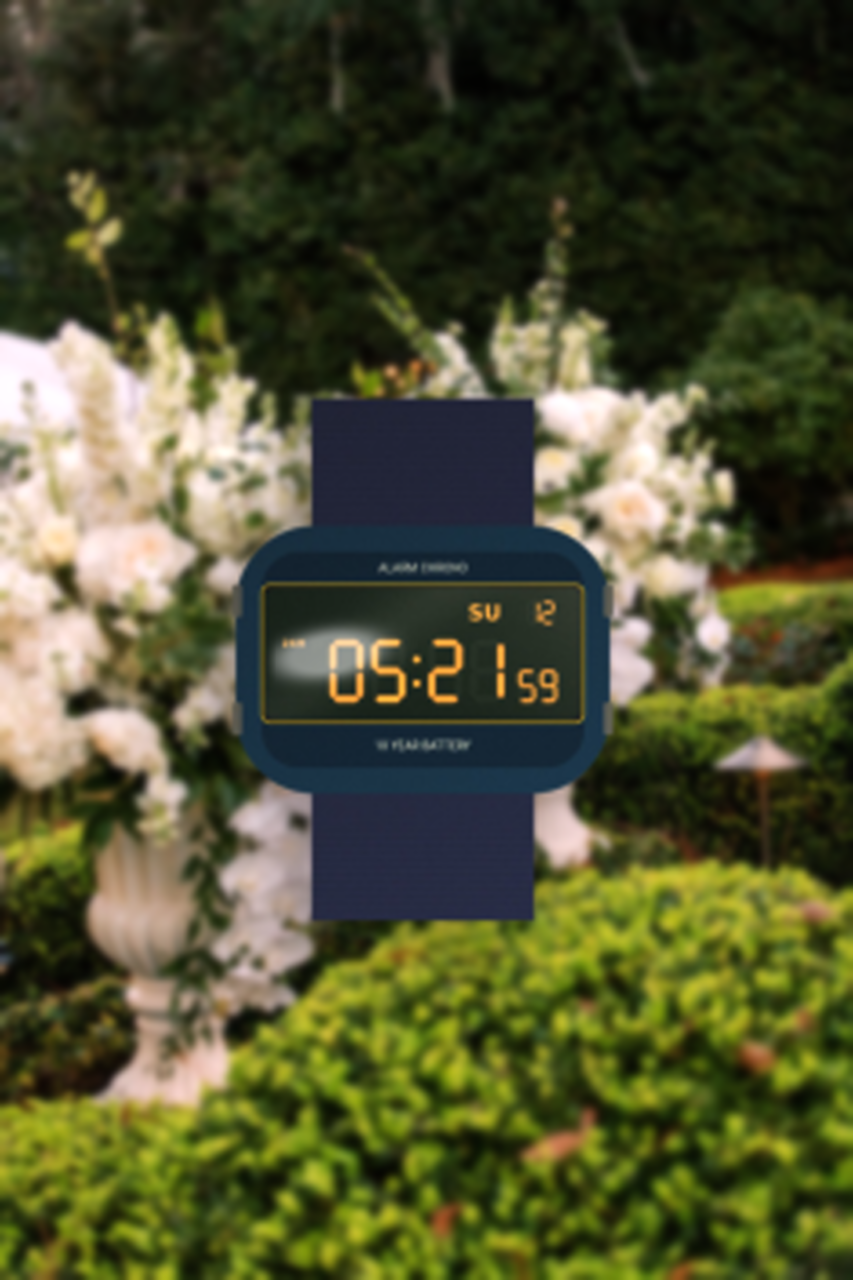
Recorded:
**5:21:59**
